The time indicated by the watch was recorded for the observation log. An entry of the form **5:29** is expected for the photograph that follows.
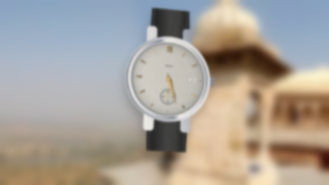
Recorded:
**5:27**
